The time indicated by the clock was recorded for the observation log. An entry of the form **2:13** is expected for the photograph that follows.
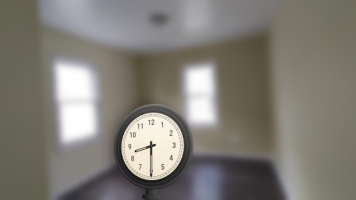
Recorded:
**8:30**
